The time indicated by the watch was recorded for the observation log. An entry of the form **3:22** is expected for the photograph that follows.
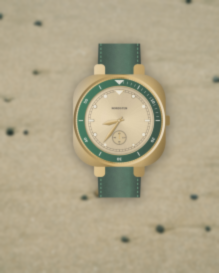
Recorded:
**8:36**
